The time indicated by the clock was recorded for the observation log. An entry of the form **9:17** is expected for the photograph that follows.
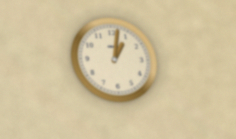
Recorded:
**1:02**
